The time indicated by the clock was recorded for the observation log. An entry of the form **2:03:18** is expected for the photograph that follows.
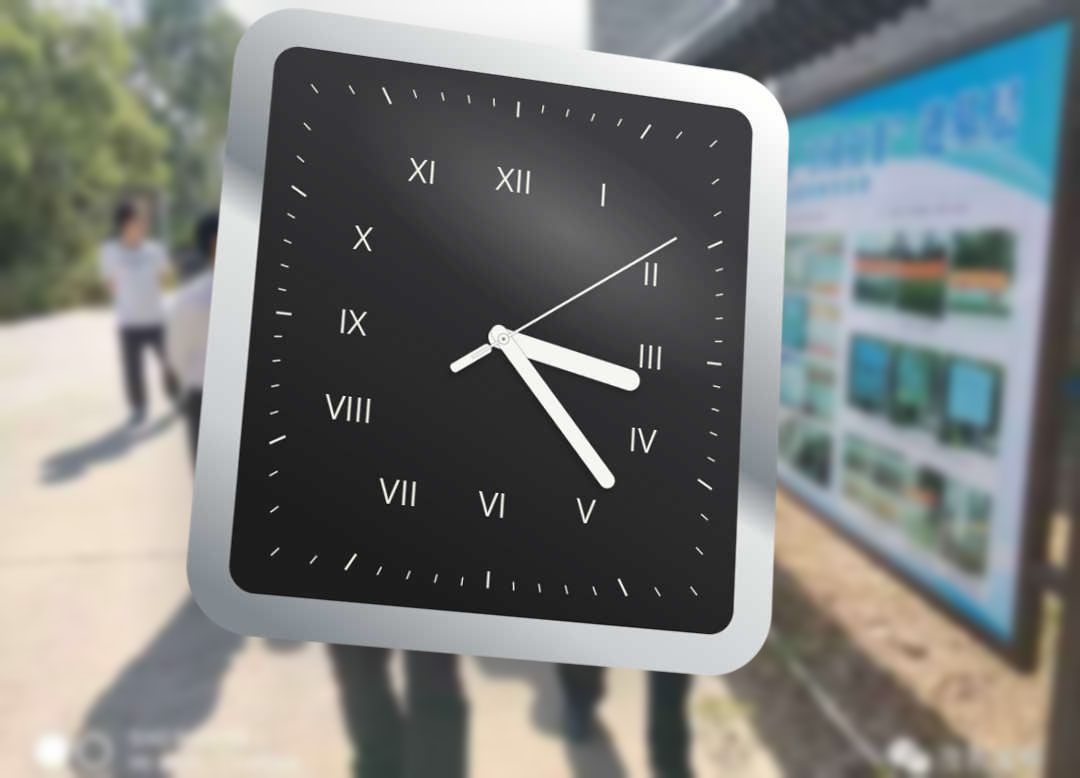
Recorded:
**3:23:09**
